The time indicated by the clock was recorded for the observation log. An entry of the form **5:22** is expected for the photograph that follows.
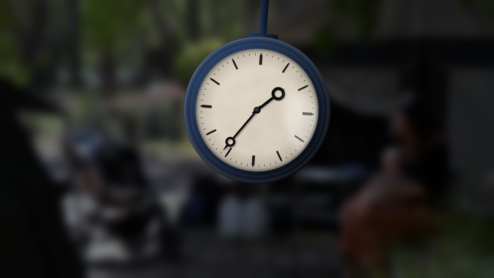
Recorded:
**1:36**
